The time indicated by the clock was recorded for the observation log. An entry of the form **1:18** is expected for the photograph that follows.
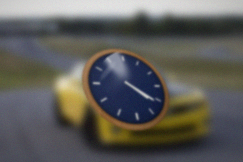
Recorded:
**4:21**
